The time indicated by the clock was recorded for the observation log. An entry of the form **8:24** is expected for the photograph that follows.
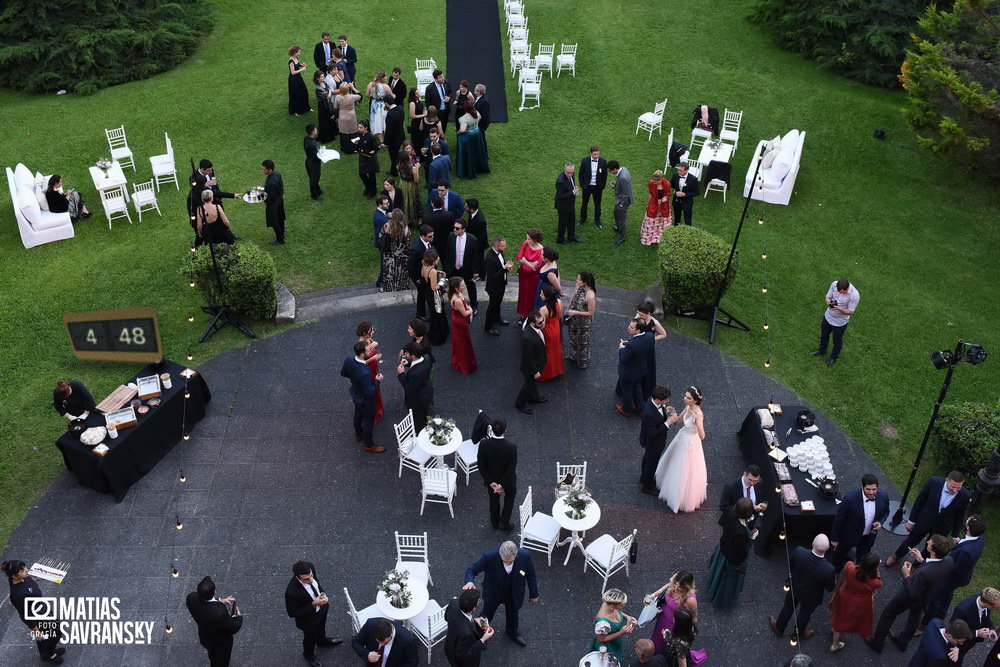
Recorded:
**4:48**
